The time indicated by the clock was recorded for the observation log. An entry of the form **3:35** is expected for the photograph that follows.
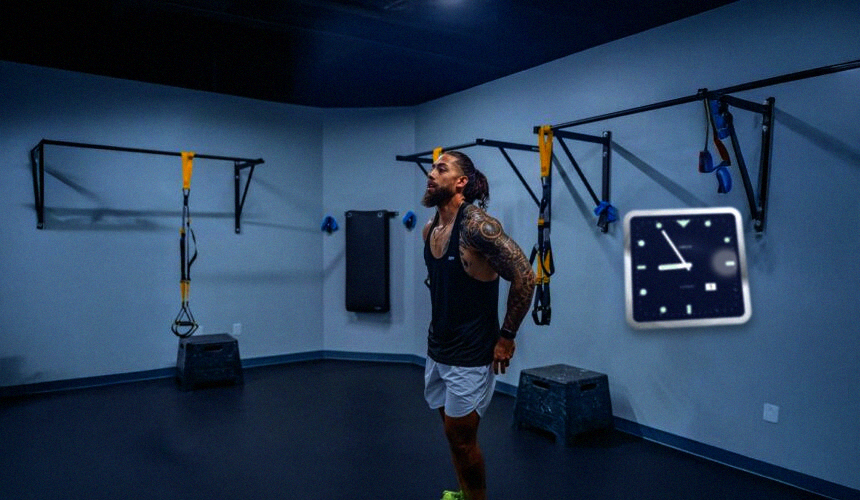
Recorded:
**8:55**
